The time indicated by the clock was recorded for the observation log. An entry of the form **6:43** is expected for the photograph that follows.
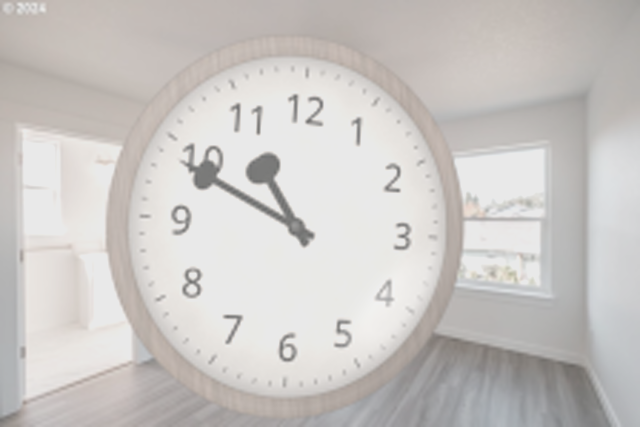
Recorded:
**10:49**
